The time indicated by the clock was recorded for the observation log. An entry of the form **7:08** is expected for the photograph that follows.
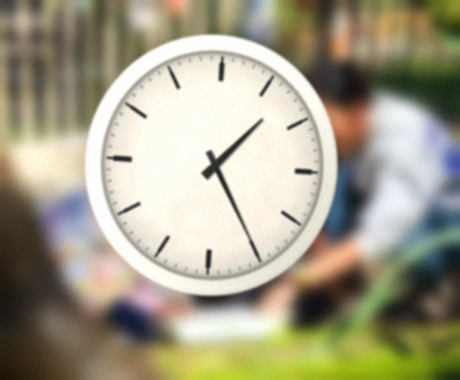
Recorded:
**1:25**
